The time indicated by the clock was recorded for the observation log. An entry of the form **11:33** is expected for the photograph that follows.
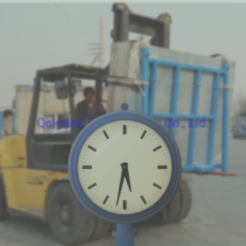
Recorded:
**5:32**
